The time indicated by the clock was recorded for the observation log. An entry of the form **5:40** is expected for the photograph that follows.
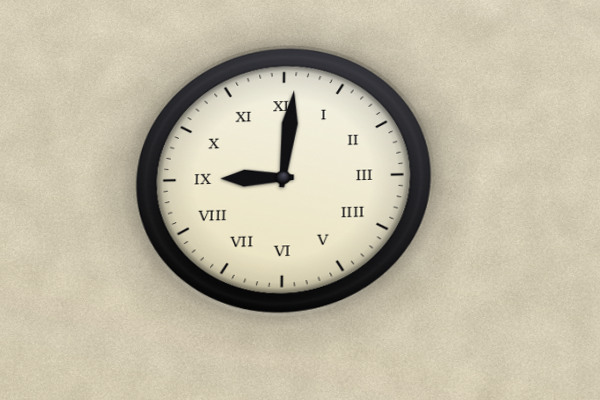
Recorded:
**9:01**
